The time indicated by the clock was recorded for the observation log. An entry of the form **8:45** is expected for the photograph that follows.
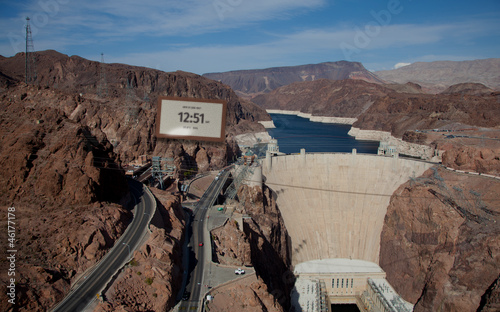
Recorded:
**12:51**
